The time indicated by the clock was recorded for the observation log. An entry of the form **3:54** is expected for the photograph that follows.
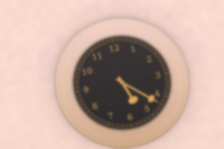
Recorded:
**5:22**
